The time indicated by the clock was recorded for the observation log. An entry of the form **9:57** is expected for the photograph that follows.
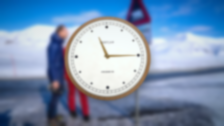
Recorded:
**11:15**
